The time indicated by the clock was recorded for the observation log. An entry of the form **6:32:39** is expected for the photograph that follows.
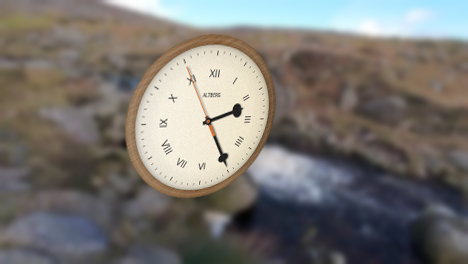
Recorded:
**2:24:55**
